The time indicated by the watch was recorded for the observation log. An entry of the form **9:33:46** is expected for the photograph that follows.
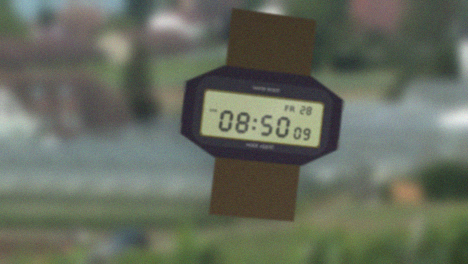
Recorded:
**8:50:09**
